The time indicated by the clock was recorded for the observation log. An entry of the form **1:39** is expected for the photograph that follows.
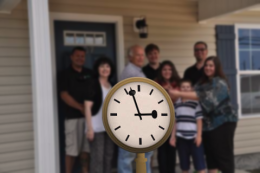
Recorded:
**2:57**
